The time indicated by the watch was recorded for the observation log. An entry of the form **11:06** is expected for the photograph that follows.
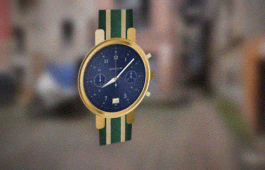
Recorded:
**8:08**
